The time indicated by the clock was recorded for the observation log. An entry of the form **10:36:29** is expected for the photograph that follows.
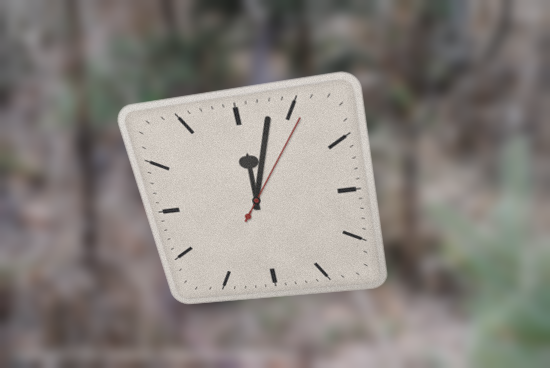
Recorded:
**12:03:06**
